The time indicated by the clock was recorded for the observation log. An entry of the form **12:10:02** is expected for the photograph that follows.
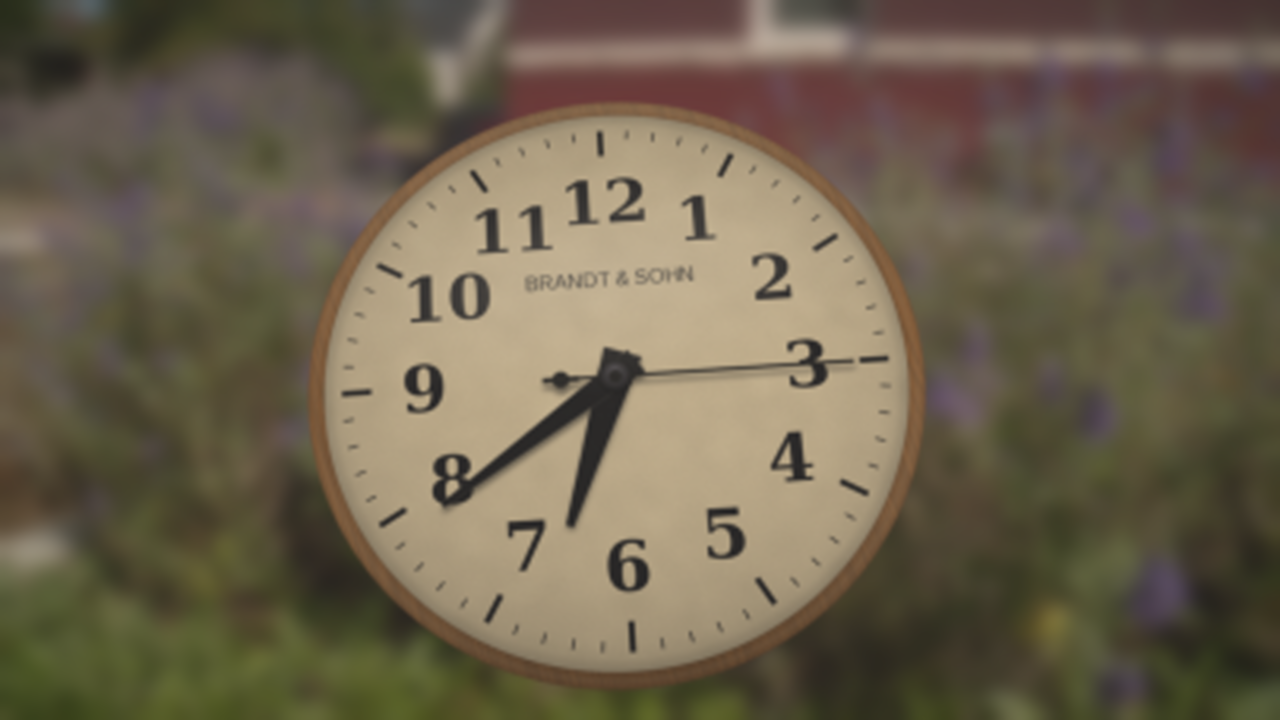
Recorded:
**6:39:15**
